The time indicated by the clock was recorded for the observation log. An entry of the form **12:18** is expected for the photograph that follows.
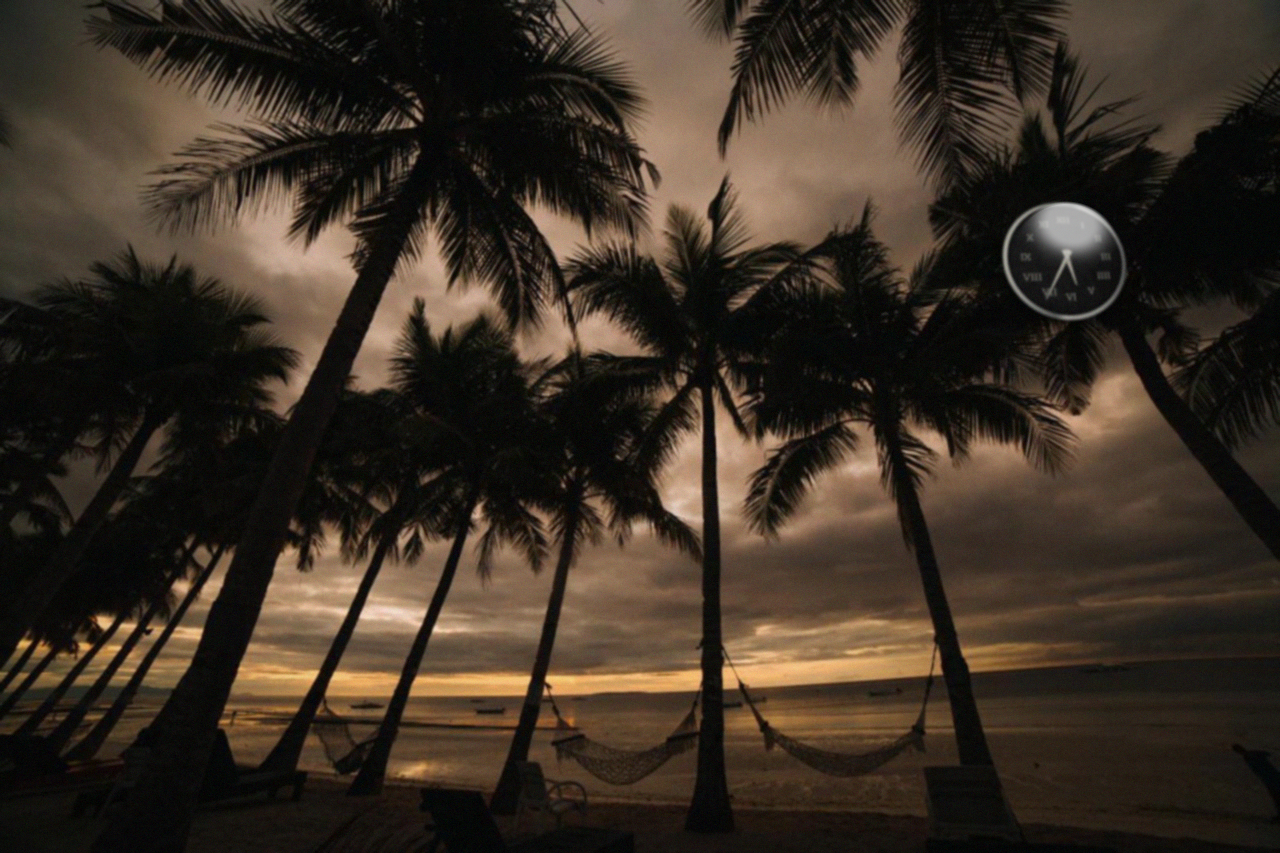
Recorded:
**5:35**
